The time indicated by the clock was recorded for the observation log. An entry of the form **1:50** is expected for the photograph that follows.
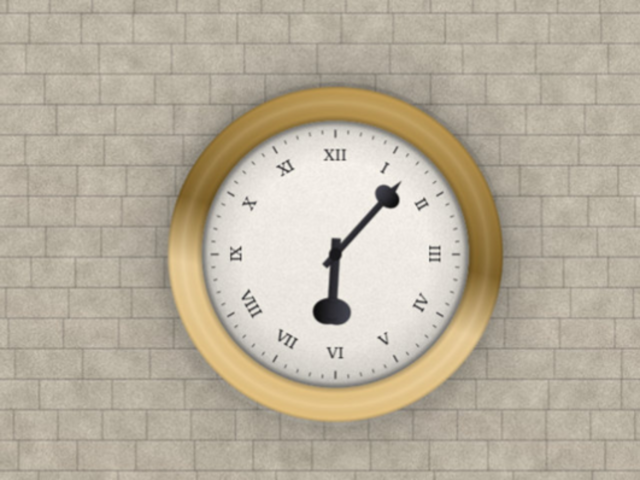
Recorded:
**6:07**
